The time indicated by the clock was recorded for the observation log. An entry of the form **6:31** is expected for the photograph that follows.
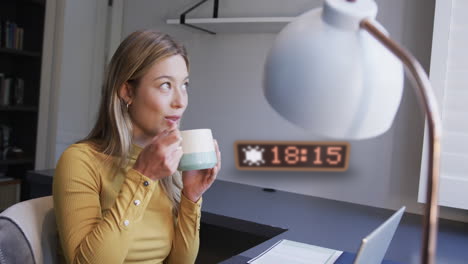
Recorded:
**18:15**
